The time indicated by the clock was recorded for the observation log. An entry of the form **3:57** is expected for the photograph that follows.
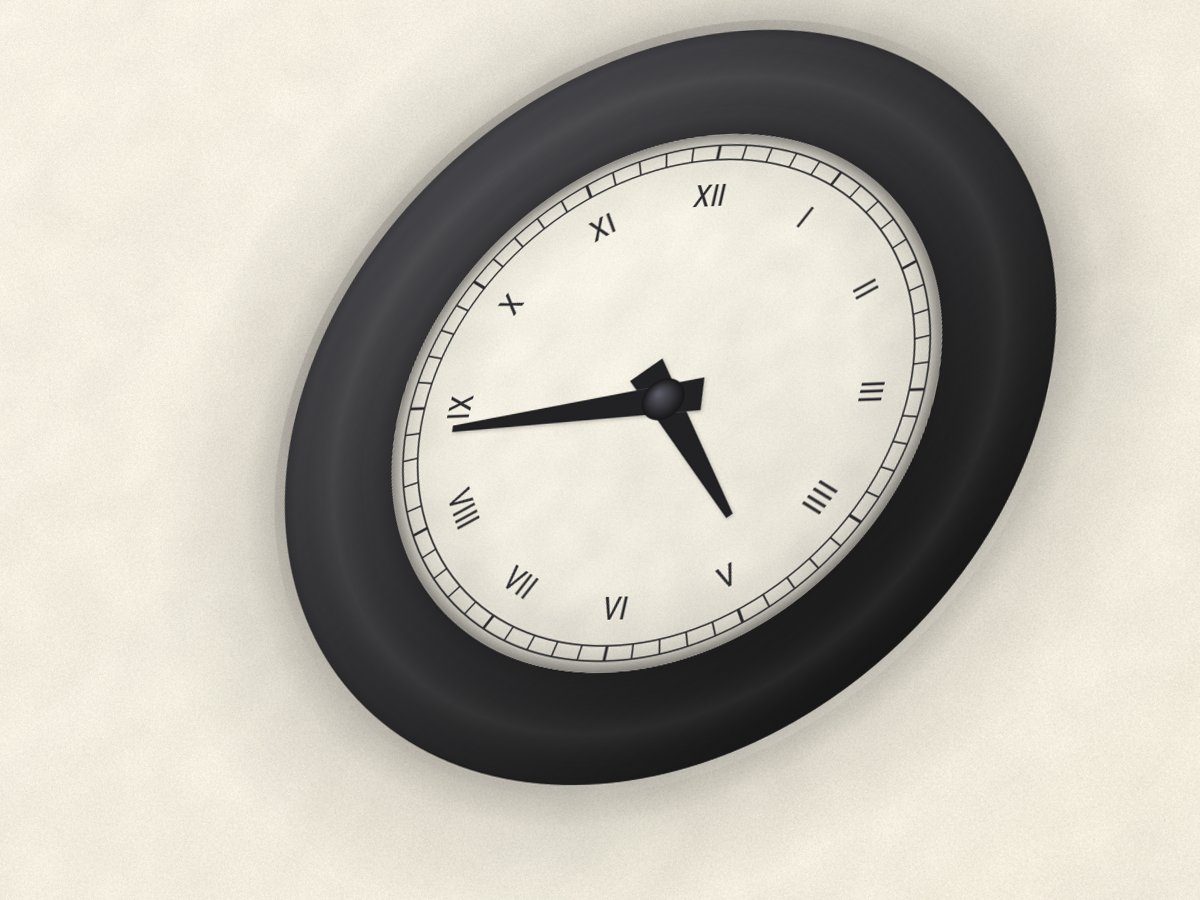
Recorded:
**4:44**
